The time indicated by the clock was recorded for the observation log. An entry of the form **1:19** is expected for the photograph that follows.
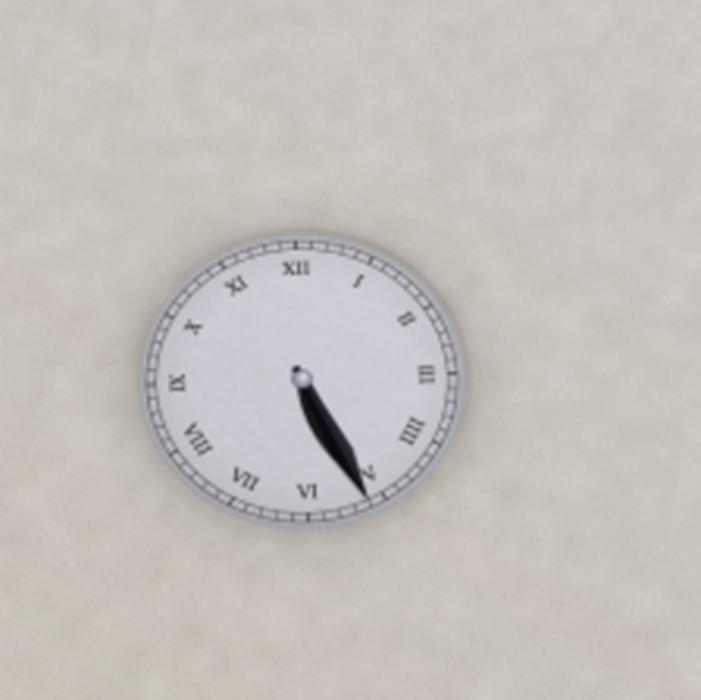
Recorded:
**5:26**
